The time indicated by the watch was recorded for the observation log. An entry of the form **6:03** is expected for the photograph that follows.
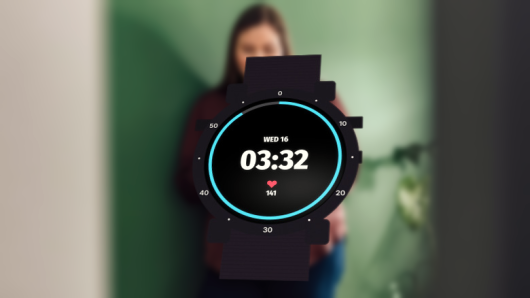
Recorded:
**3:32**
